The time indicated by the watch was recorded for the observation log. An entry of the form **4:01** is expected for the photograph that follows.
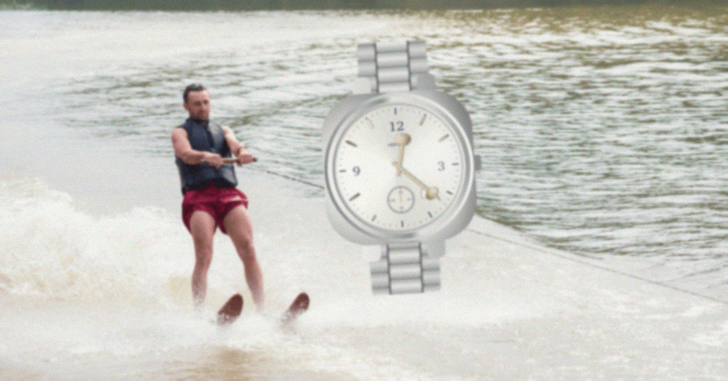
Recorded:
**12:22**
